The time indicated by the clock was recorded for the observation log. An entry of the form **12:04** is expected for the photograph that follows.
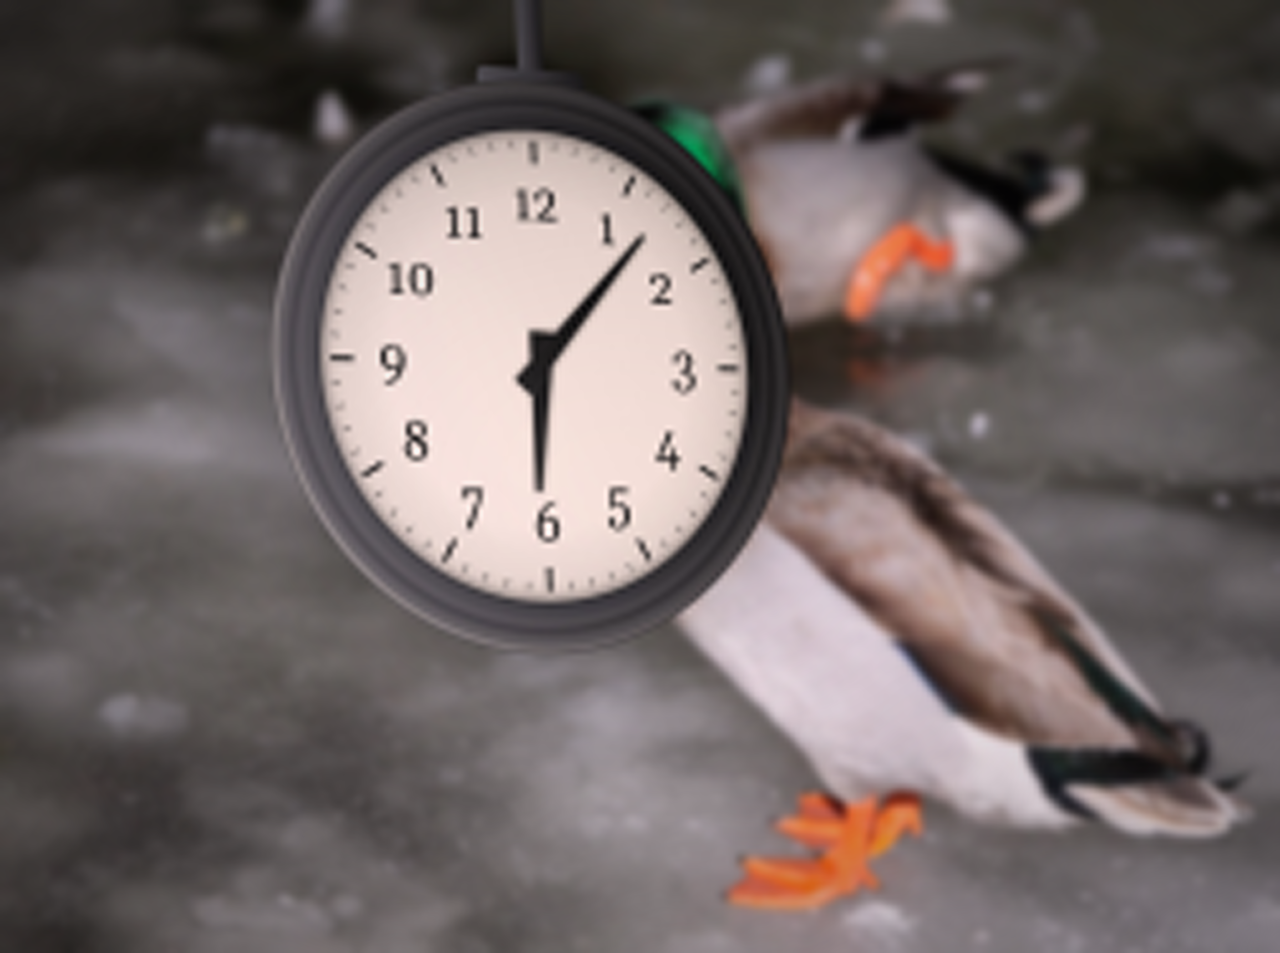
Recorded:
**6:07**
